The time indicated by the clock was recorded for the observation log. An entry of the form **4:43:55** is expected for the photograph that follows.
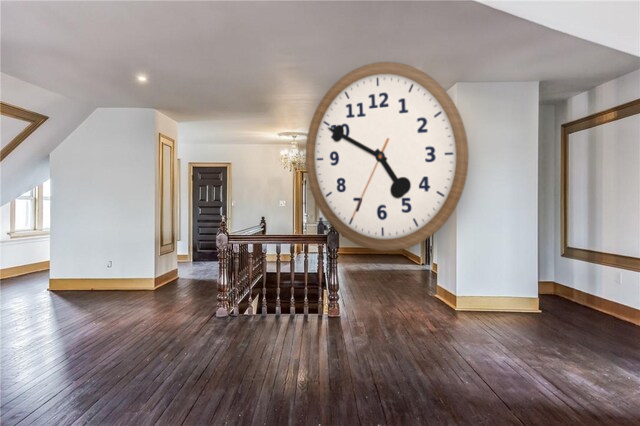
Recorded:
**4:49:35**
